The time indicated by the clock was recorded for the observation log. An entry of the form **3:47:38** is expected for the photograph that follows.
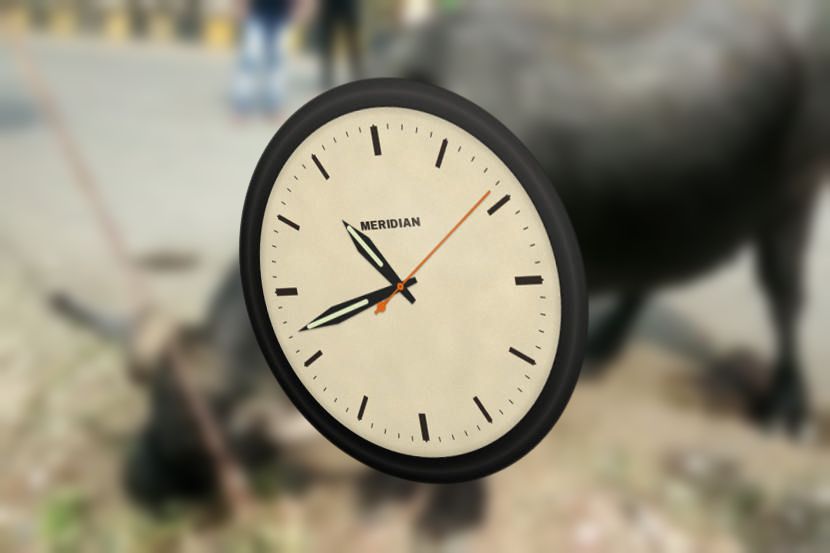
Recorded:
**10:42:09**
